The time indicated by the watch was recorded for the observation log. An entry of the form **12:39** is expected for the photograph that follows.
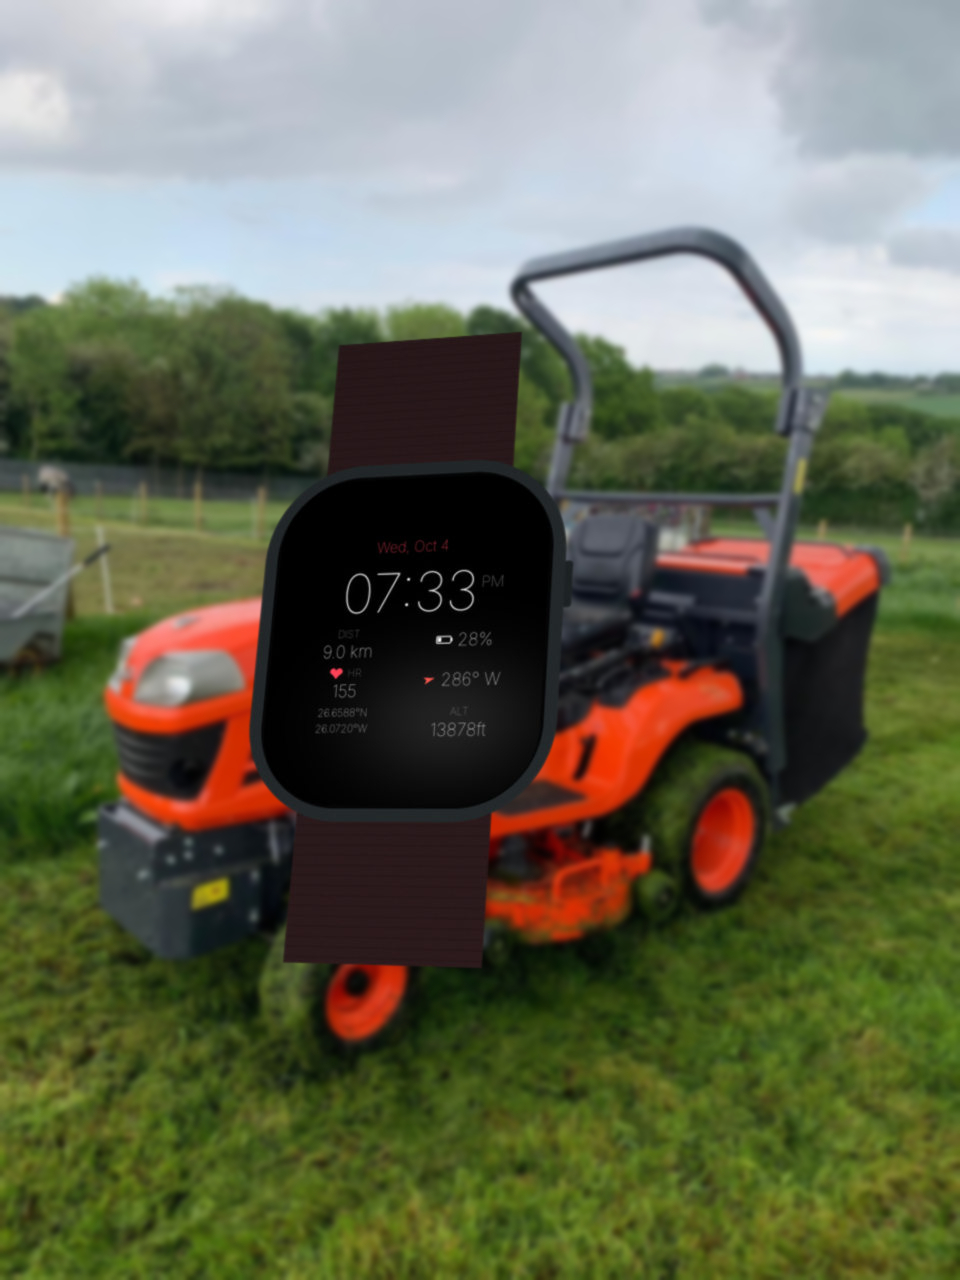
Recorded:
**7:33**
